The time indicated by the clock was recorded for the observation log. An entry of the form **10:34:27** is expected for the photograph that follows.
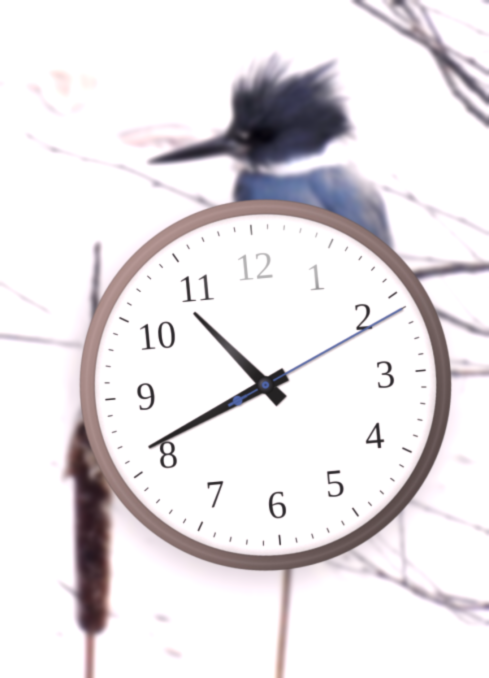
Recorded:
**10:41:11**
